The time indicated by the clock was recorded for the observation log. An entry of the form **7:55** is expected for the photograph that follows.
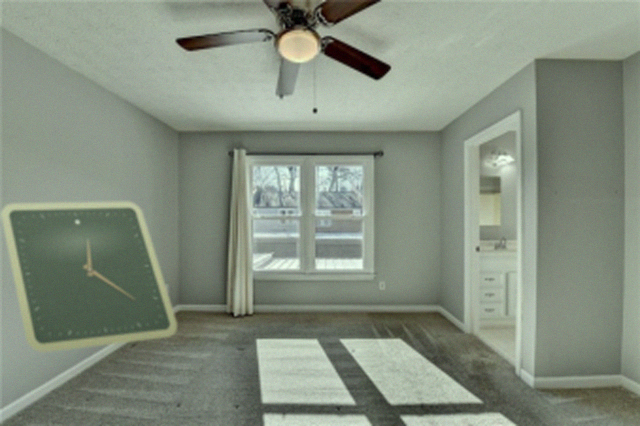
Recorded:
**12:22**
